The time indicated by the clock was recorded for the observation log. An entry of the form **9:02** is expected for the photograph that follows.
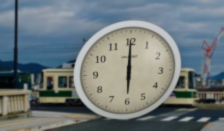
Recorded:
**6:00**
